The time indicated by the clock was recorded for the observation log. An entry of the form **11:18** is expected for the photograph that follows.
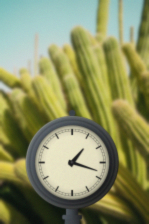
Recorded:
**1:18**
